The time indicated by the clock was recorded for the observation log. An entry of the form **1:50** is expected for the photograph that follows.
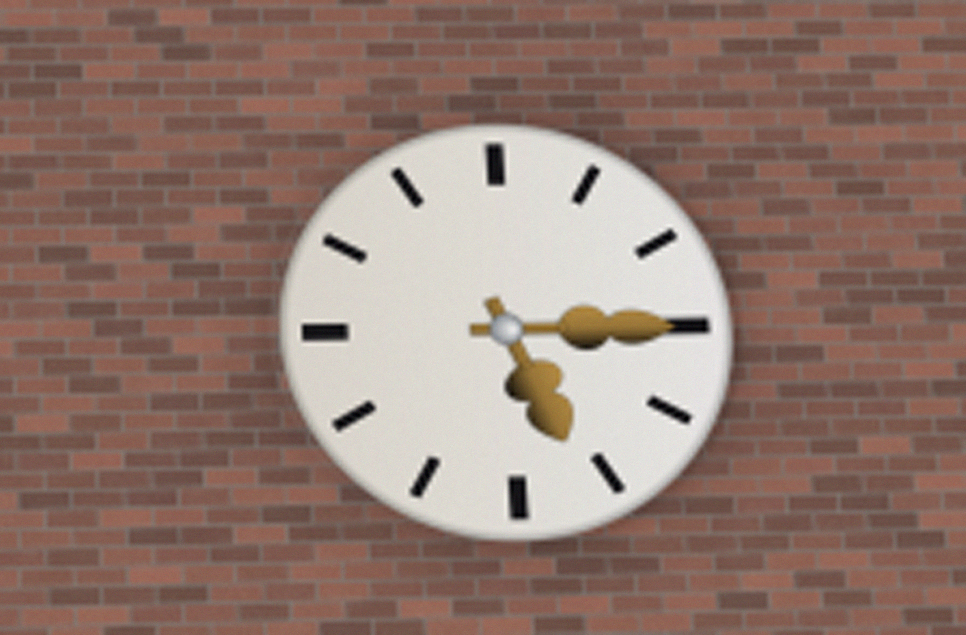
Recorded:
**5:15**
